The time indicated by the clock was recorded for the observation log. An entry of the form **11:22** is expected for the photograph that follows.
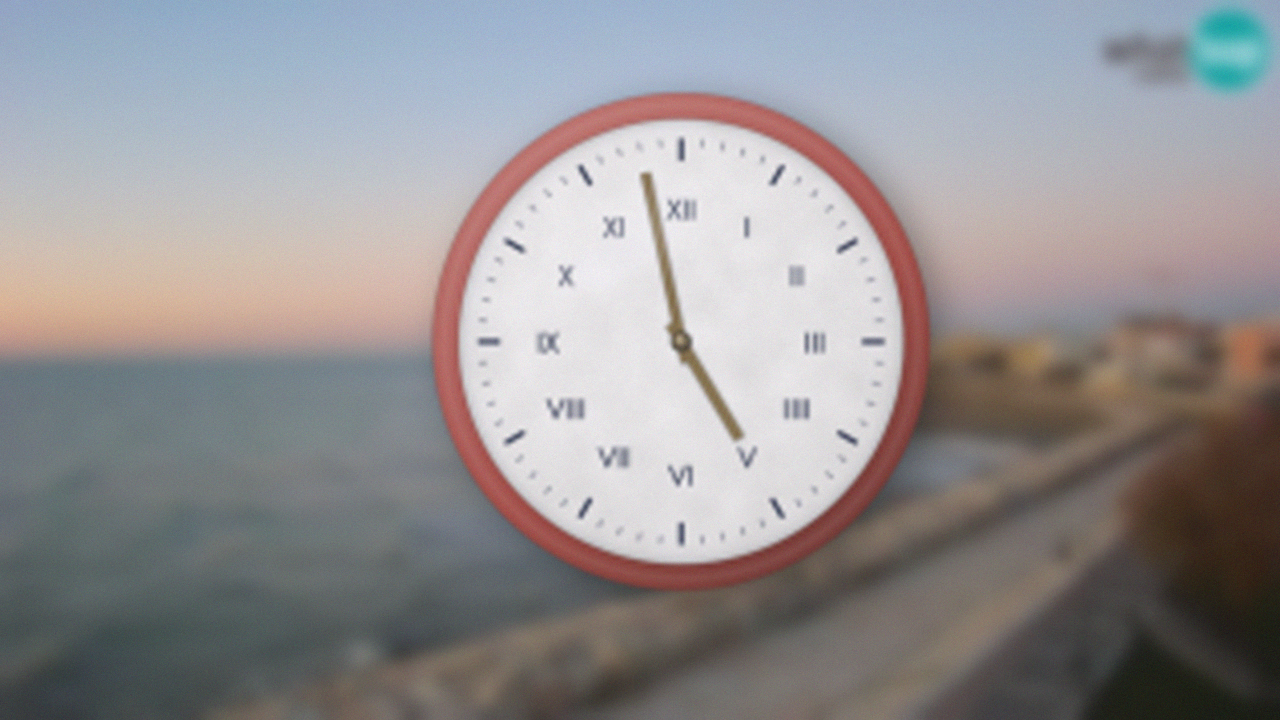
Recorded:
**4:58**
